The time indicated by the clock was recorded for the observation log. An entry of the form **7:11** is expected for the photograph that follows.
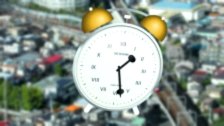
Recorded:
**1:28**
